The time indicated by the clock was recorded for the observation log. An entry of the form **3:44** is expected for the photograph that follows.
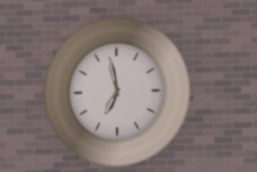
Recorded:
**6:58**
